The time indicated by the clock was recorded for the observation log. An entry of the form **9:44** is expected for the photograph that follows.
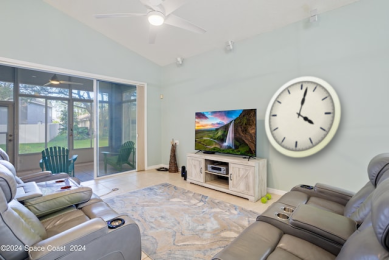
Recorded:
**4:02**
